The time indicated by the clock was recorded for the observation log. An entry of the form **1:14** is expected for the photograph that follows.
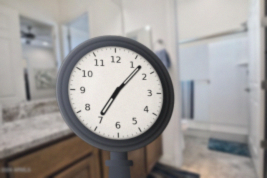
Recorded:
**7:07**
